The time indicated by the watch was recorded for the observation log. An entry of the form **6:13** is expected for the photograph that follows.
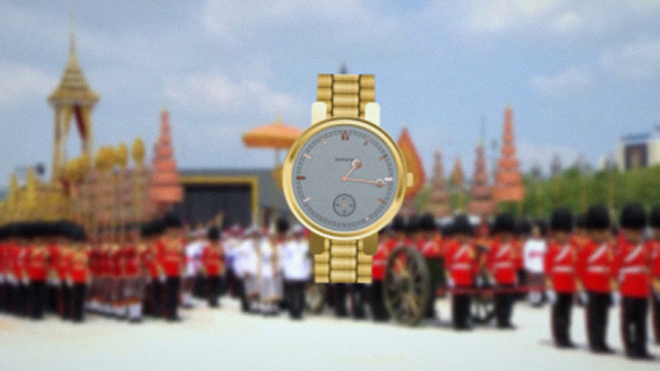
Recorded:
**1:16**
